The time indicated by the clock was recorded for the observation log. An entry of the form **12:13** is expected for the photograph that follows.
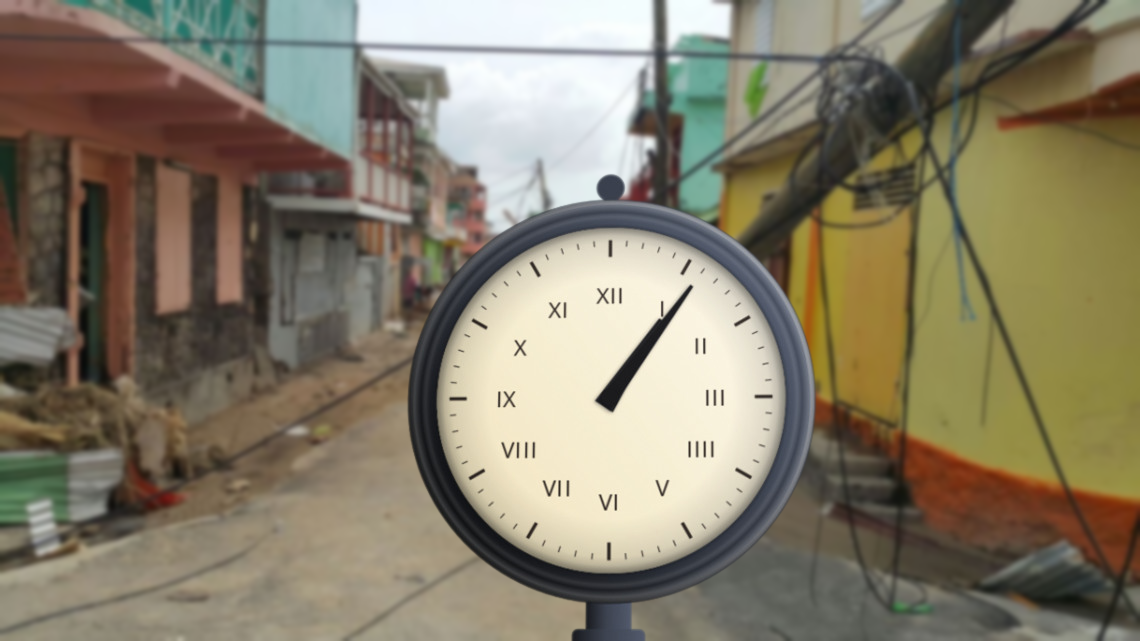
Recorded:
**1:06**
